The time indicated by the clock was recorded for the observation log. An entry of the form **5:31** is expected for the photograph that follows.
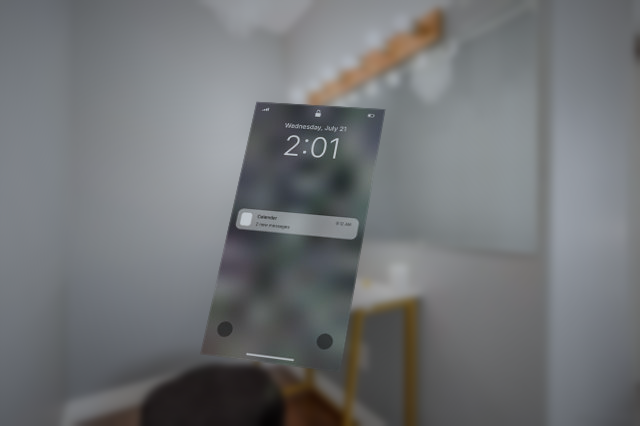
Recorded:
**2:01**
